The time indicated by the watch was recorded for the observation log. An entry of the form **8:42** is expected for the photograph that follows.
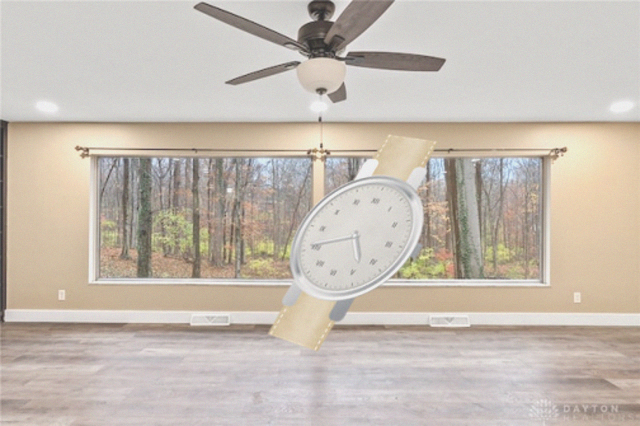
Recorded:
**4:41**
